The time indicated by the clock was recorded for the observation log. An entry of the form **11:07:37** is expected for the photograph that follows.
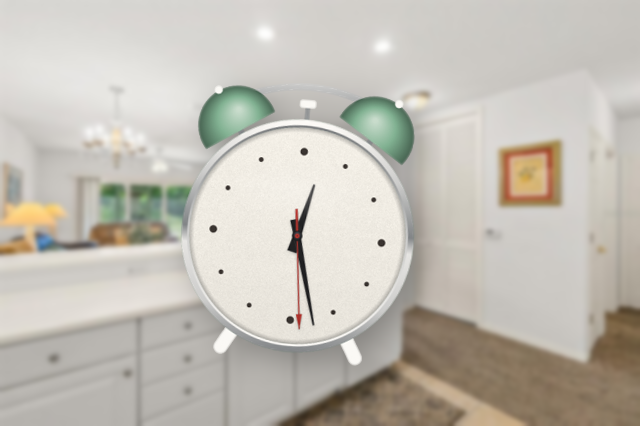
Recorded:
**12:27:29**
